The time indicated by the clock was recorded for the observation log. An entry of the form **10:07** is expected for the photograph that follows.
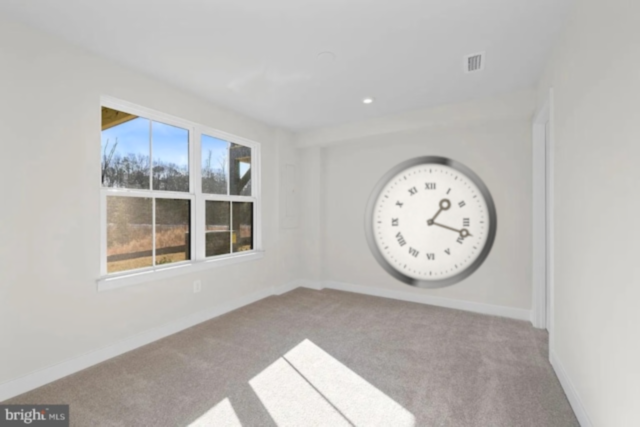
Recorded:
**1:18**
